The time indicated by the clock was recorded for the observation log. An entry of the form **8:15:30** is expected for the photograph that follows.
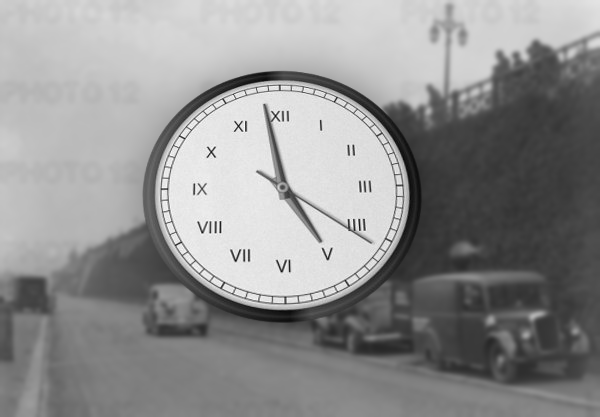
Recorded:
**4:58:21**
